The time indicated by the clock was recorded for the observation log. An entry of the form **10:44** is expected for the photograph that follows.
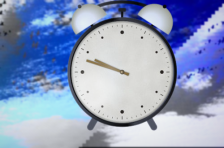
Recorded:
**9:48**
